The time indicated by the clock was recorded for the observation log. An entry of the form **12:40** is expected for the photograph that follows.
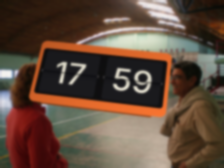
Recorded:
**17:59**
